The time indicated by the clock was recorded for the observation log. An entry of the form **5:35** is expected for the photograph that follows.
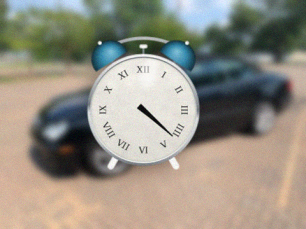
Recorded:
**4:22**
